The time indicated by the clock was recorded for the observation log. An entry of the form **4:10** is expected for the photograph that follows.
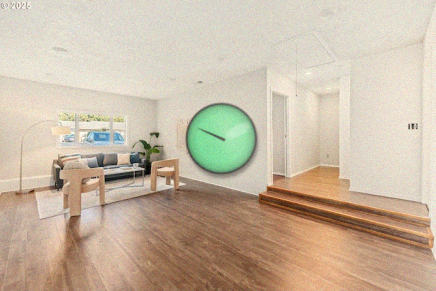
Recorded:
**9:49**
